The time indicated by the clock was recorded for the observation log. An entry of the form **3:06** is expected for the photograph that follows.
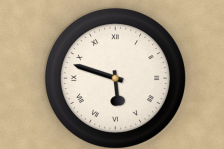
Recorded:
**5:48**
